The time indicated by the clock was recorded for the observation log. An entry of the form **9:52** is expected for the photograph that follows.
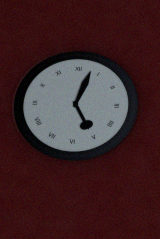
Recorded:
**5:03**
